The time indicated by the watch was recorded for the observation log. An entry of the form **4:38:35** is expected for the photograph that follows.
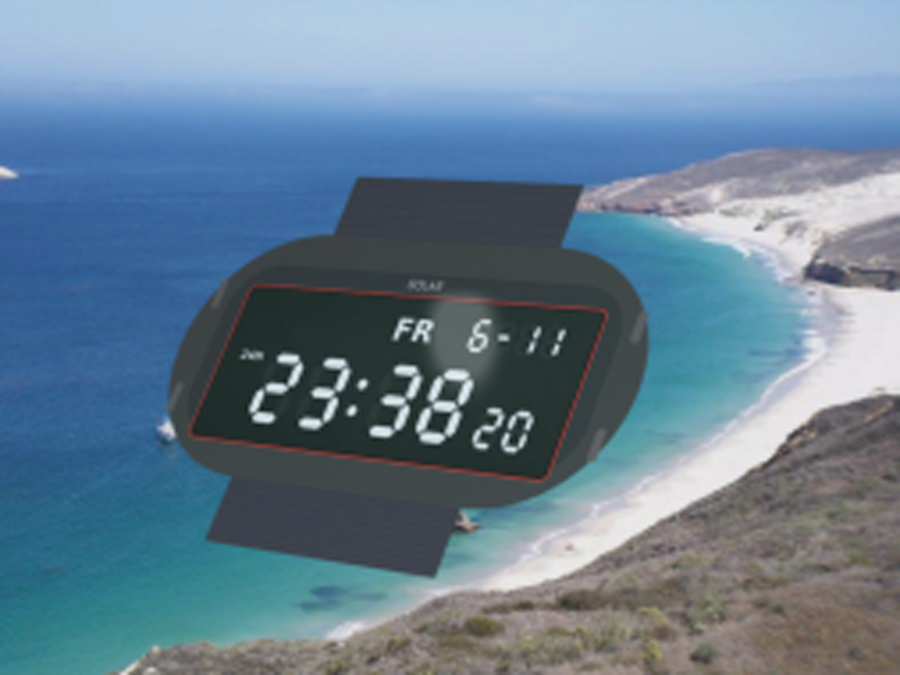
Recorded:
**23:38:20**
